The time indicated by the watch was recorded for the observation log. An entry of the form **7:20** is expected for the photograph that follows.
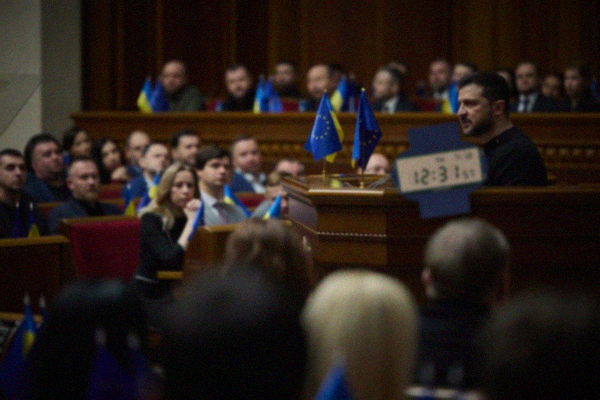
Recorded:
**12:31**
